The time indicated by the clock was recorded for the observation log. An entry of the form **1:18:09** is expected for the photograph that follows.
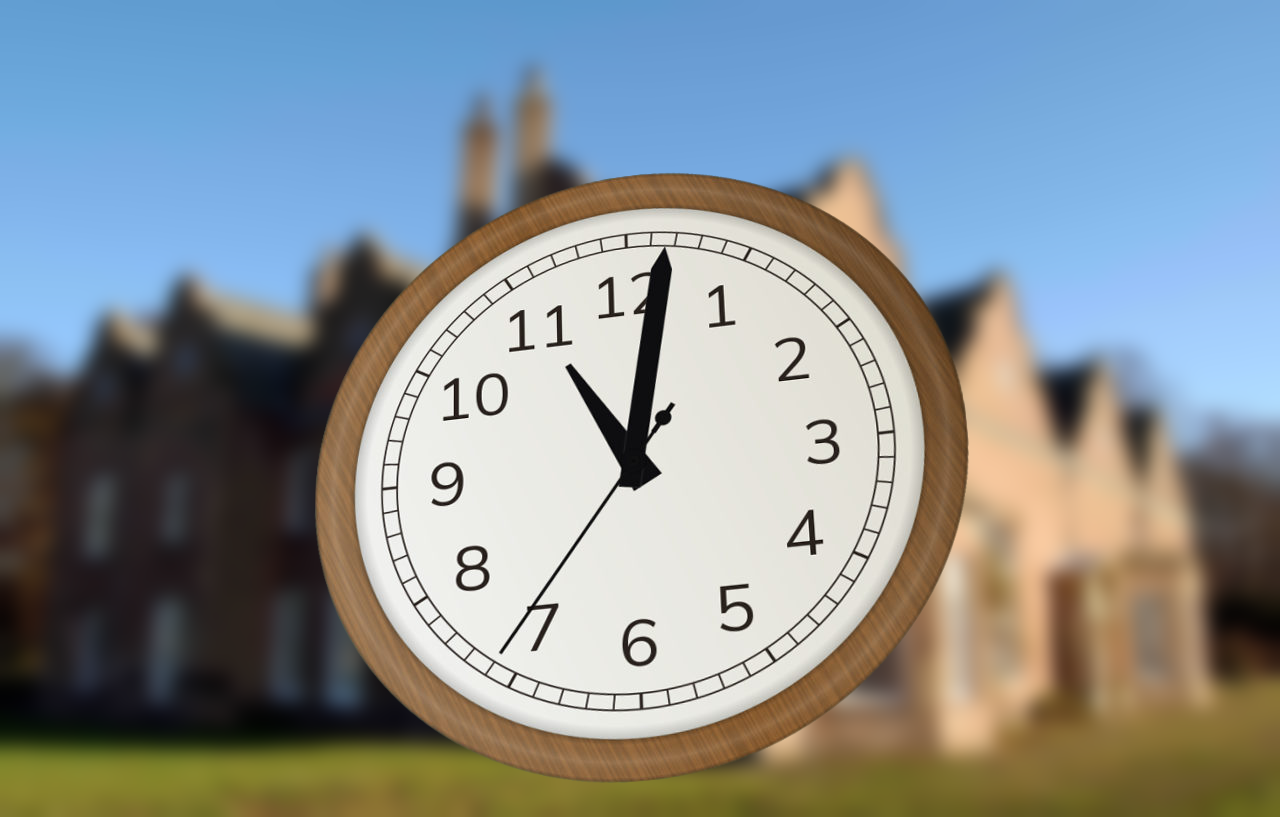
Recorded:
**11:01:36**
